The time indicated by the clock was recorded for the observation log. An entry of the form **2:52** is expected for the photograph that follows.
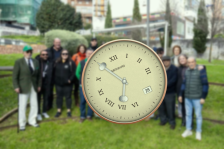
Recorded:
**6:55**
